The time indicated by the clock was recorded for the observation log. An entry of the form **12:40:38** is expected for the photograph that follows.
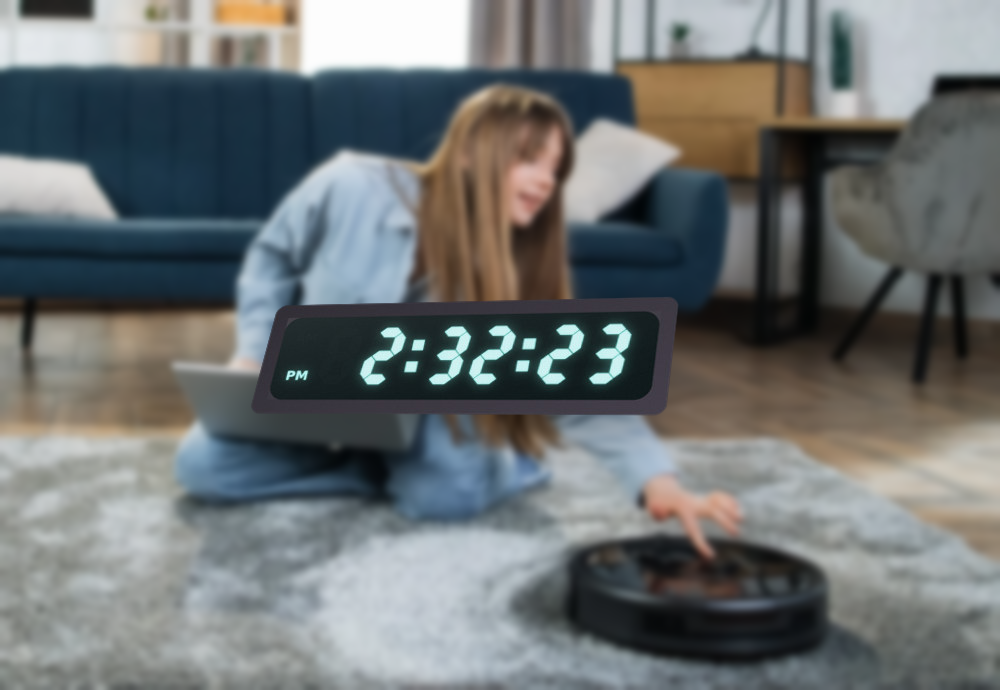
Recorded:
**2:32:23**
